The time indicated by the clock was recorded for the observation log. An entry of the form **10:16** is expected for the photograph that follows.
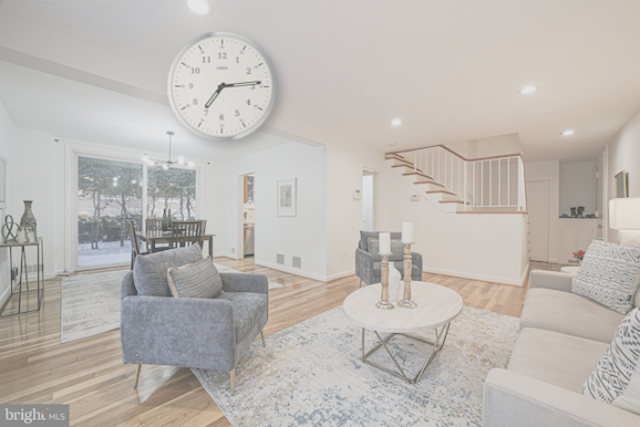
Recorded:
**7:14**
